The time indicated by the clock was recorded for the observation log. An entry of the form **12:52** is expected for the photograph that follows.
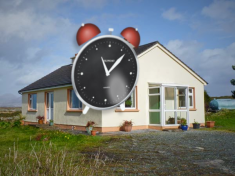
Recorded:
**11:07**
